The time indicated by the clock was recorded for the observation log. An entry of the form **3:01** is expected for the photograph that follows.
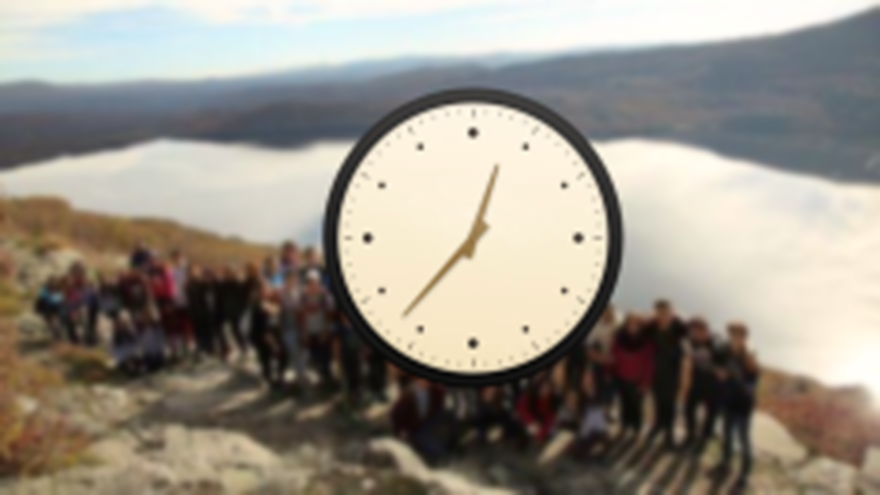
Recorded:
**12:37**
